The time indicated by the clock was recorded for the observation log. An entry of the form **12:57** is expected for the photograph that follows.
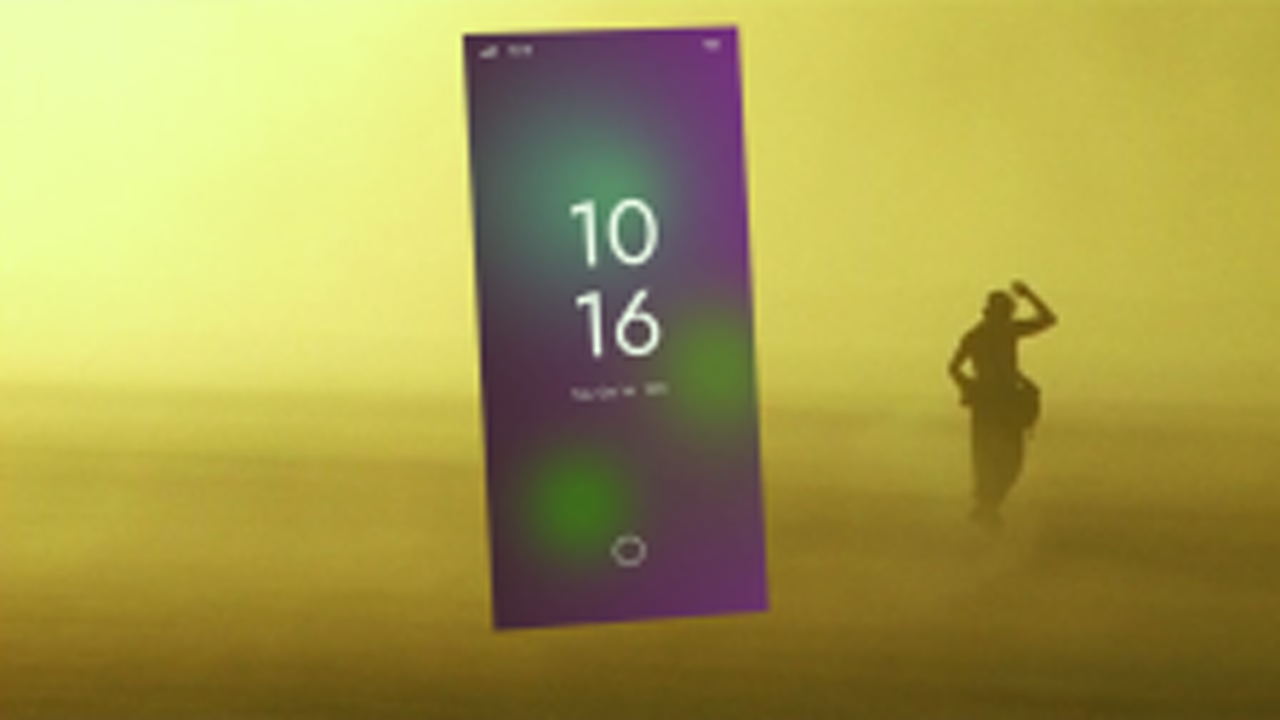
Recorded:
**10:16**
